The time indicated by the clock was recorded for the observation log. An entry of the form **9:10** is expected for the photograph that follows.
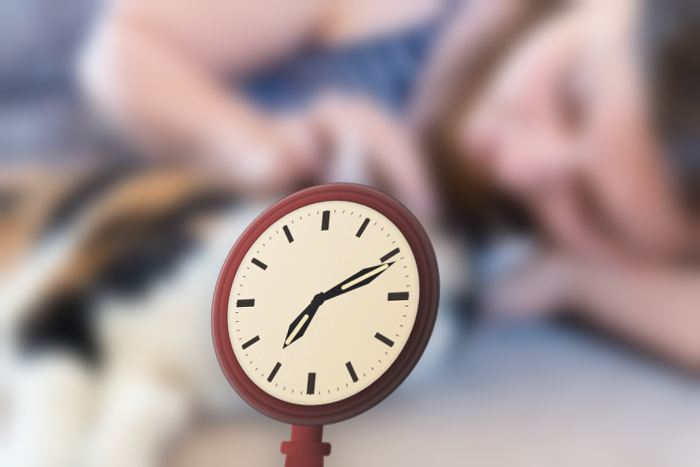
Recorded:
**7:11**
